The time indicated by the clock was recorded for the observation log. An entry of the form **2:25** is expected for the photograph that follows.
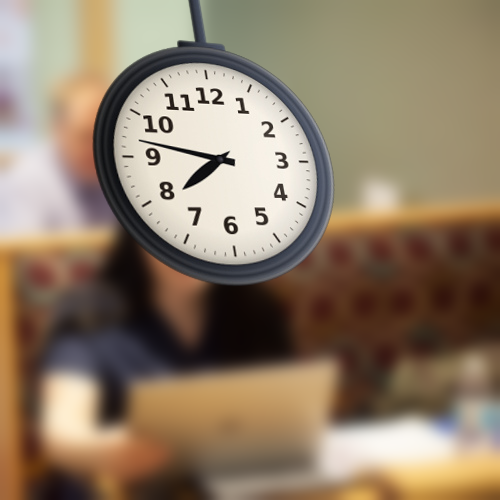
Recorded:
**7:47**
